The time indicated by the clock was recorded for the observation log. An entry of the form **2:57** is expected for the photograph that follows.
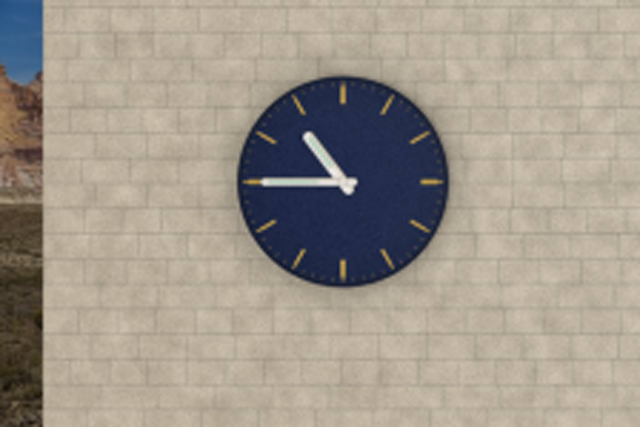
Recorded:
**10:45**
